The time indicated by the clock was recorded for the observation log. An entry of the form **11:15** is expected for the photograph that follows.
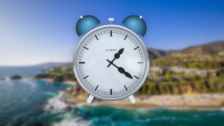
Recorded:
**1:21**
